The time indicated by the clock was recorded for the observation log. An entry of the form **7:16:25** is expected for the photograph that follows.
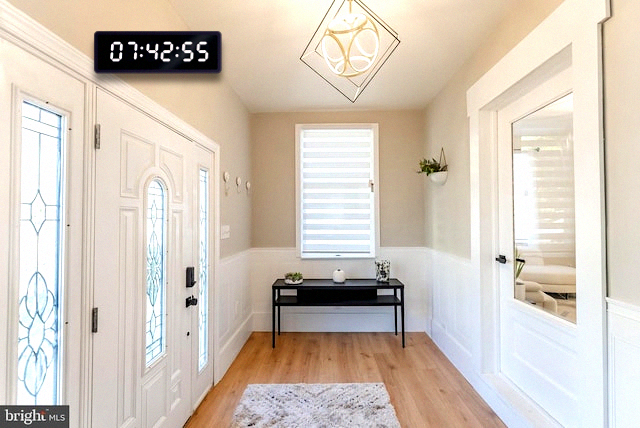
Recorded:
**7:42:55**
